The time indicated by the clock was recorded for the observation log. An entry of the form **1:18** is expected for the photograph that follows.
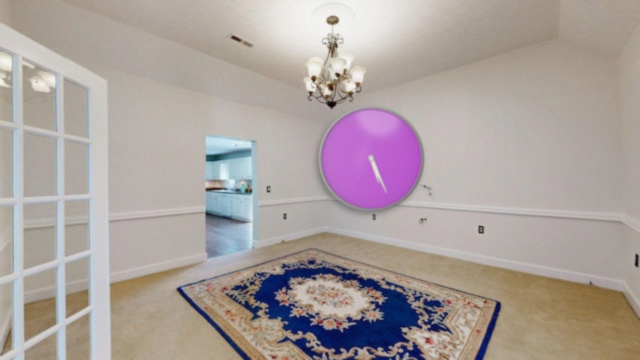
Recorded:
**5:26**
